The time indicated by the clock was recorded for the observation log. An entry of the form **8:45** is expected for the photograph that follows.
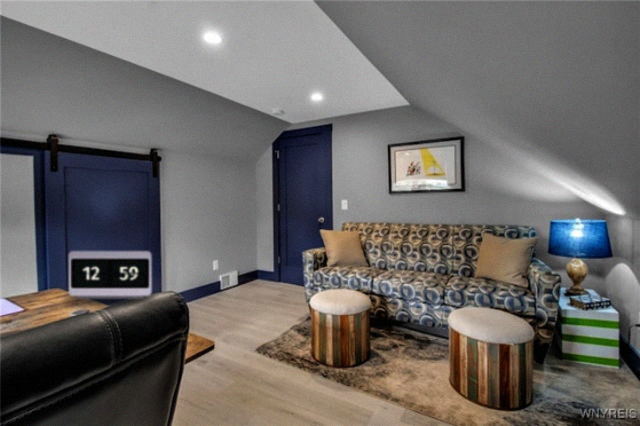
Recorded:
**12:59**
